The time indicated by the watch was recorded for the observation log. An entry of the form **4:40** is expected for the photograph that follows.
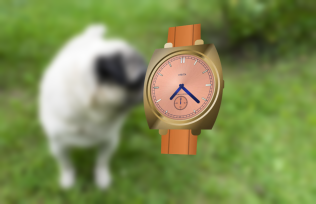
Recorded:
**7:22**
